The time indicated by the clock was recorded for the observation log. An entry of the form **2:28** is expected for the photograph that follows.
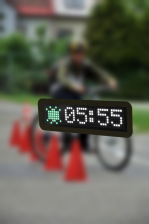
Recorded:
**5:55**
